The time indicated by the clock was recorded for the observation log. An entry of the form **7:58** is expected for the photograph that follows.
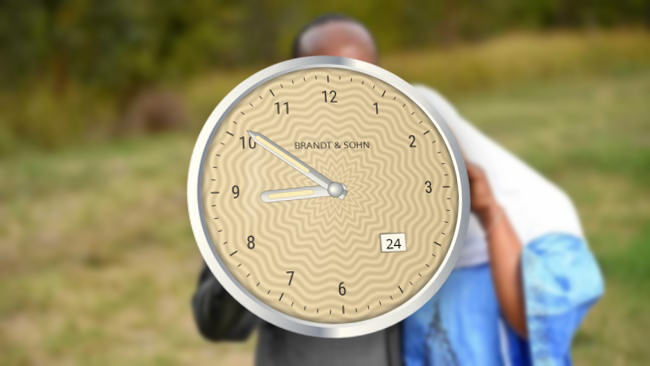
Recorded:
**8:51**
